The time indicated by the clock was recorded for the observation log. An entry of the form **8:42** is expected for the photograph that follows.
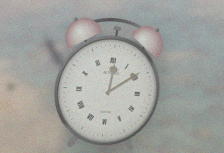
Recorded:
**12:09**
